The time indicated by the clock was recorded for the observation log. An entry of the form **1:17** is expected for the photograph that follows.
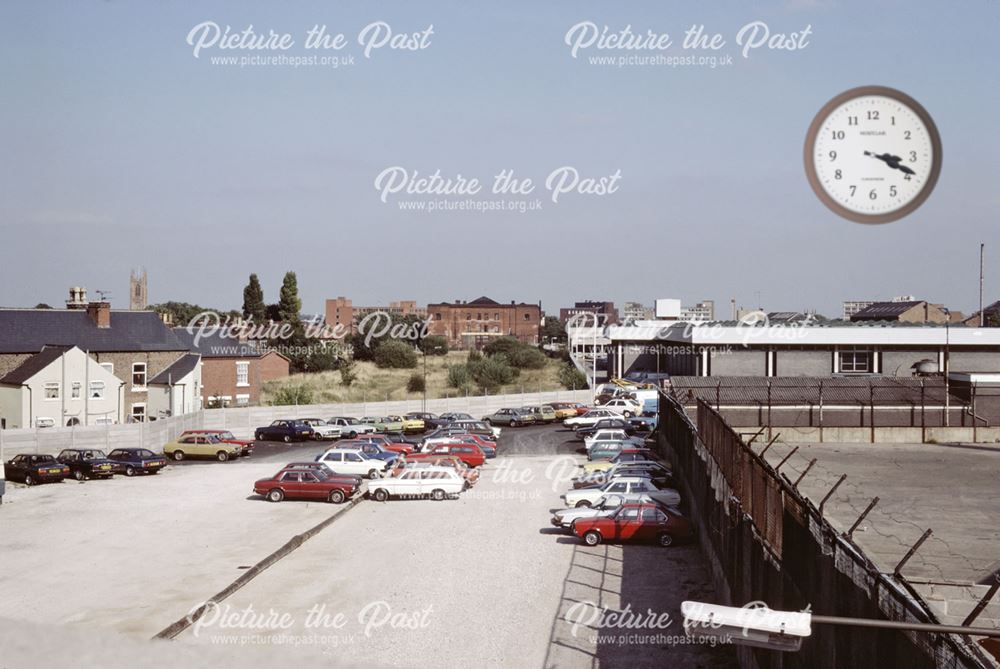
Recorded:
**3:19**
